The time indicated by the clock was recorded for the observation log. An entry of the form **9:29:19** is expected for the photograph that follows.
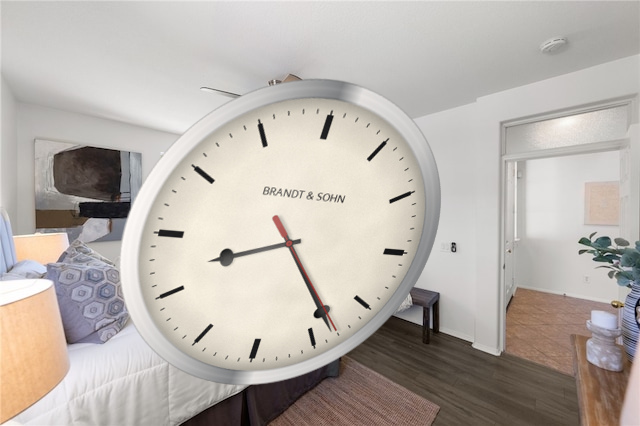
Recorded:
**8:23:23**
